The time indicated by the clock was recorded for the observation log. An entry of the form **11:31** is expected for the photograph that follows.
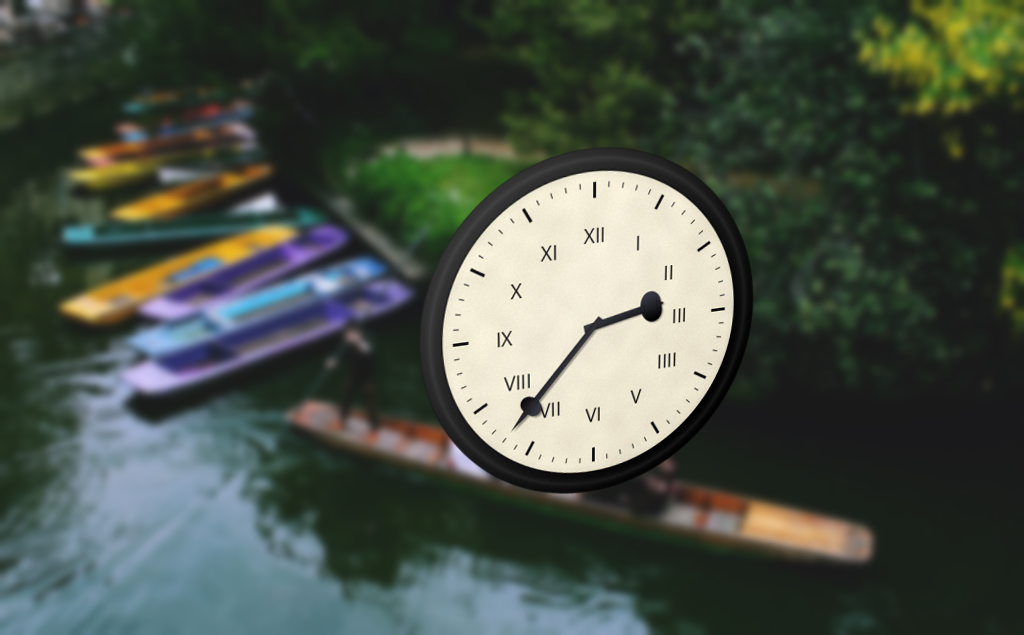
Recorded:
**2:37**
